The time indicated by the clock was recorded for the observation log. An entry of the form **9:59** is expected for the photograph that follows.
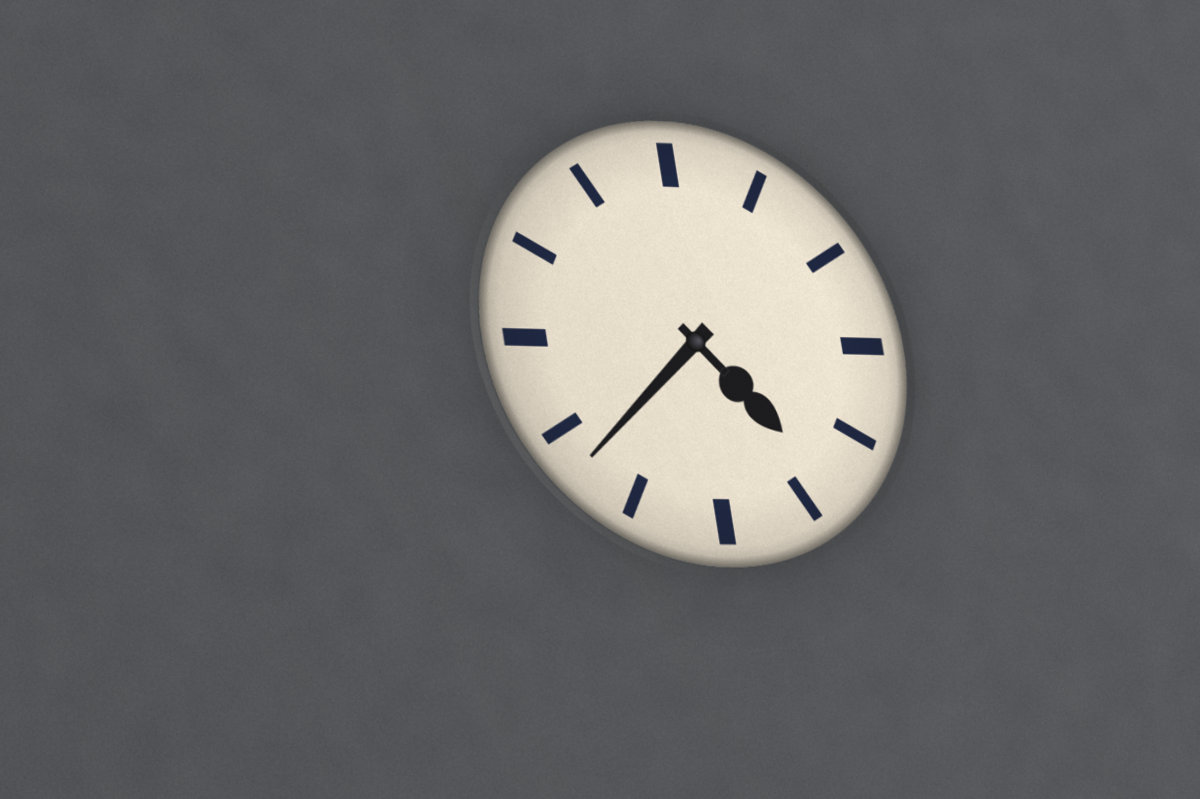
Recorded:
**4:38**
